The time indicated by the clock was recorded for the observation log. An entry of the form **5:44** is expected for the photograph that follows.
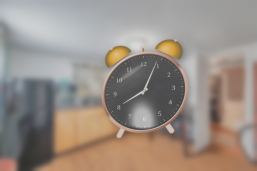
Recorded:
**8:04**
